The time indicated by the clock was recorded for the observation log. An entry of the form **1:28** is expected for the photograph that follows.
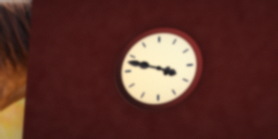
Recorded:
**3:48**
